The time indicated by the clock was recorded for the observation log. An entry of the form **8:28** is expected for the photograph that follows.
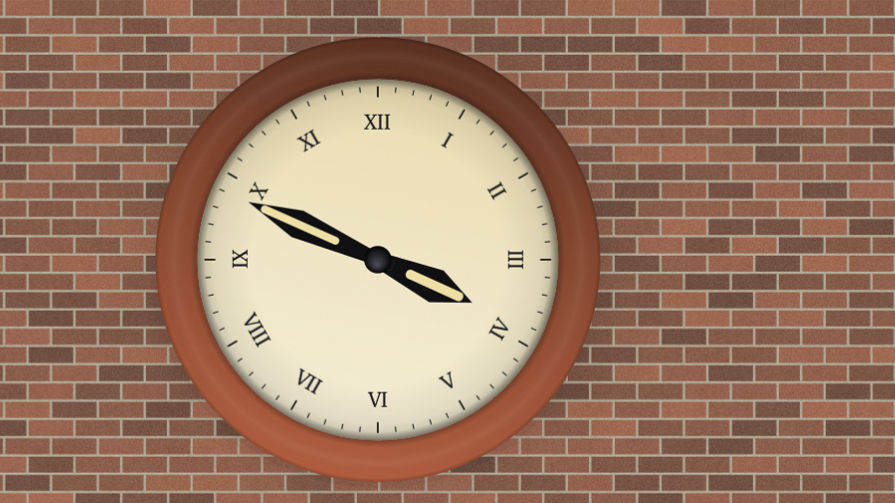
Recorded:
**3:49**
